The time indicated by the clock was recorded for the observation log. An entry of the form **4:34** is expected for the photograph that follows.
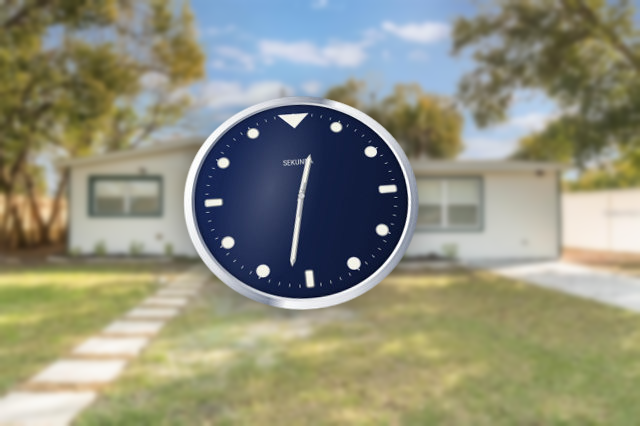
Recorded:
**12:32**
